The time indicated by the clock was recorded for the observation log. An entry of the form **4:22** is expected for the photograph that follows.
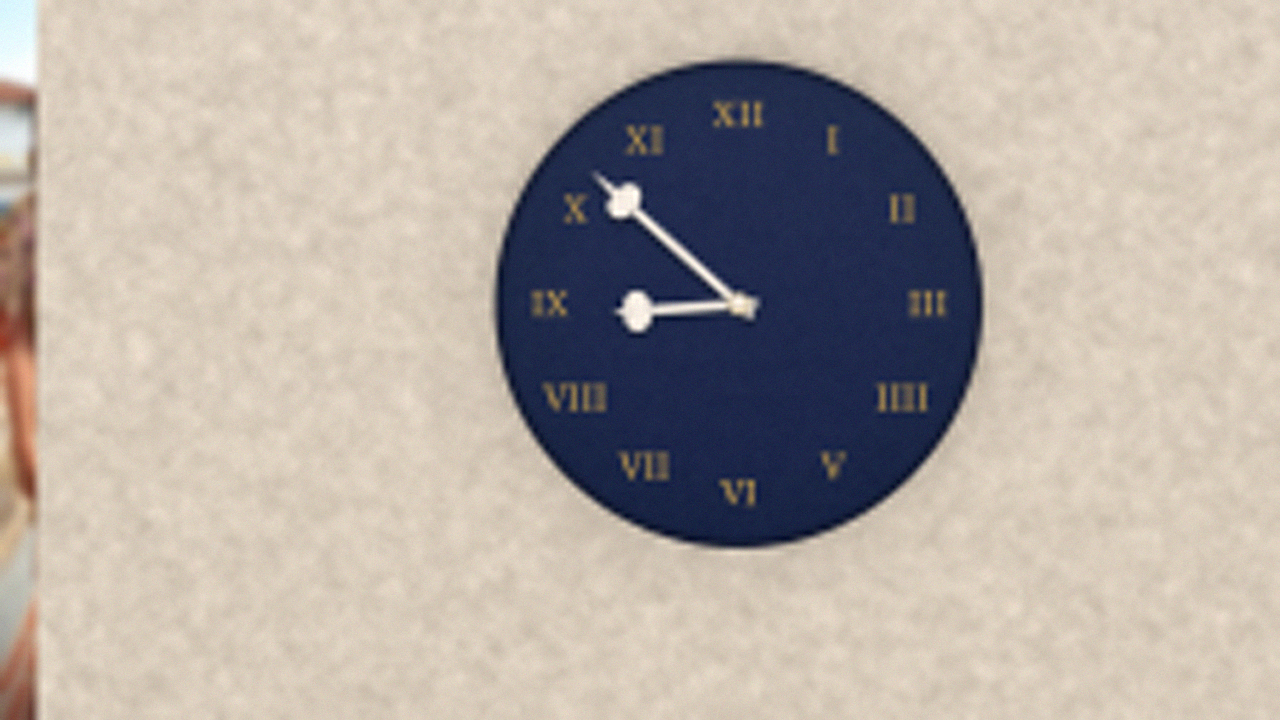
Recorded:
**8:52**
